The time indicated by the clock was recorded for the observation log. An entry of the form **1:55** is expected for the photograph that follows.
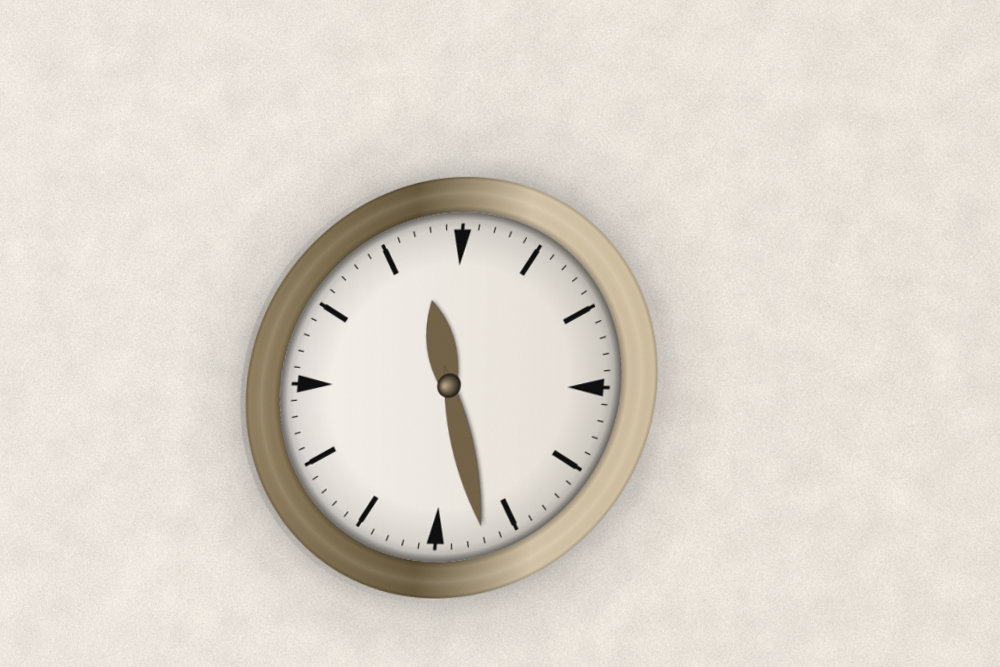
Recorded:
**11:27**
